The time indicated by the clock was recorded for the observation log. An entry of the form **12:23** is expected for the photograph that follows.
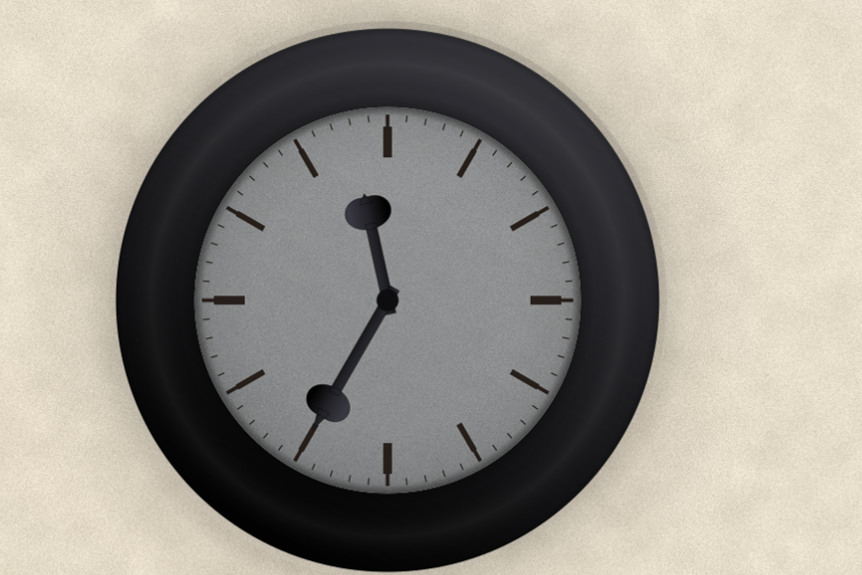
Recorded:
**11:35**
